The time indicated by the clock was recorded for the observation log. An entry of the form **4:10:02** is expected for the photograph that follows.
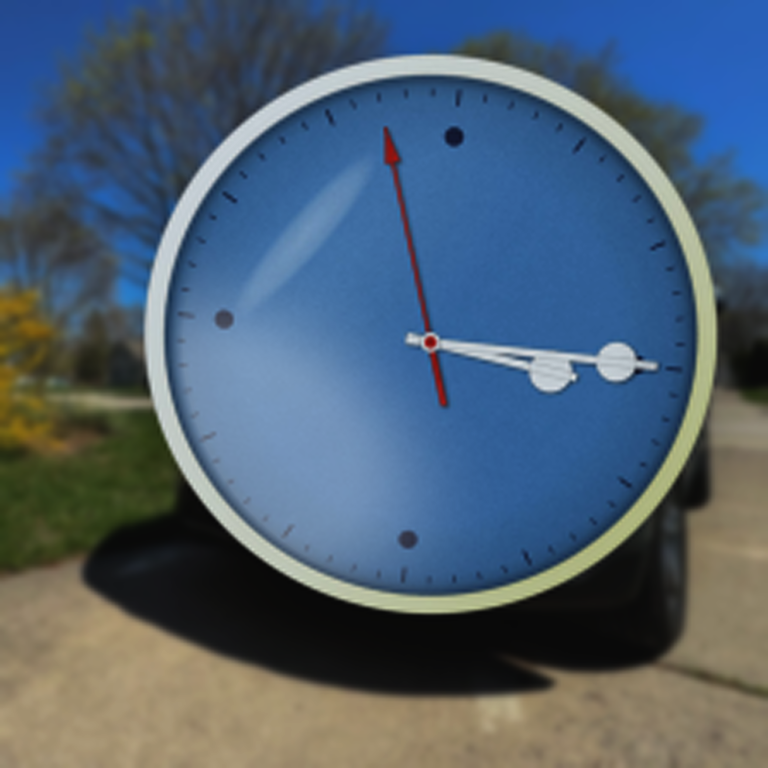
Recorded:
**3:14:57**
